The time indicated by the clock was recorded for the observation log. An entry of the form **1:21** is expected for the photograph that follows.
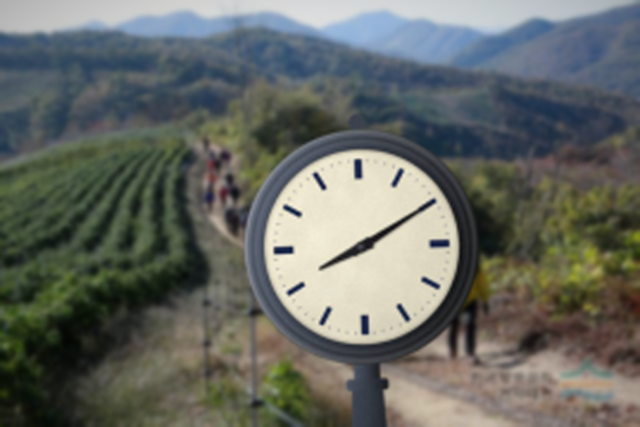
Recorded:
**8:10**
